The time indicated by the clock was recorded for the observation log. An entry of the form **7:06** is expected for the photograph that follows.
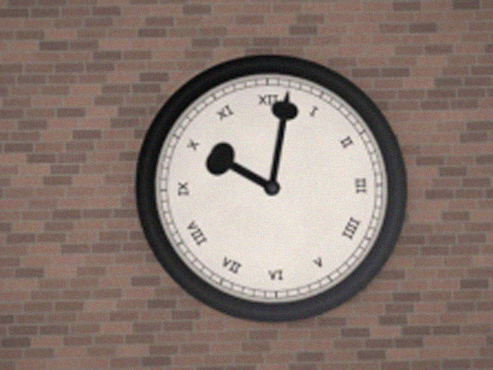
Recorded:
**10:02**
